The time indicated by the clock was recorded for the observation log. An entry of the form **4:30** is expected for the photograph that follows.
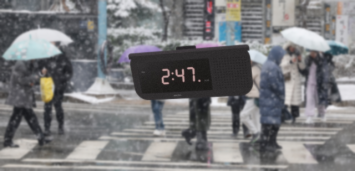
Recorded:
**2:47**
